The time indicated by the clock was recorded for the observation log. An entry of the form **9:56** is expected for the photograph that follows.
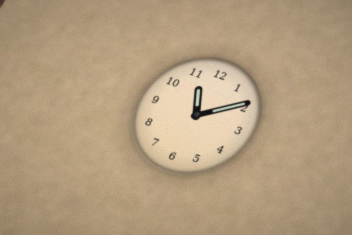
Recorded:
**11:09**
